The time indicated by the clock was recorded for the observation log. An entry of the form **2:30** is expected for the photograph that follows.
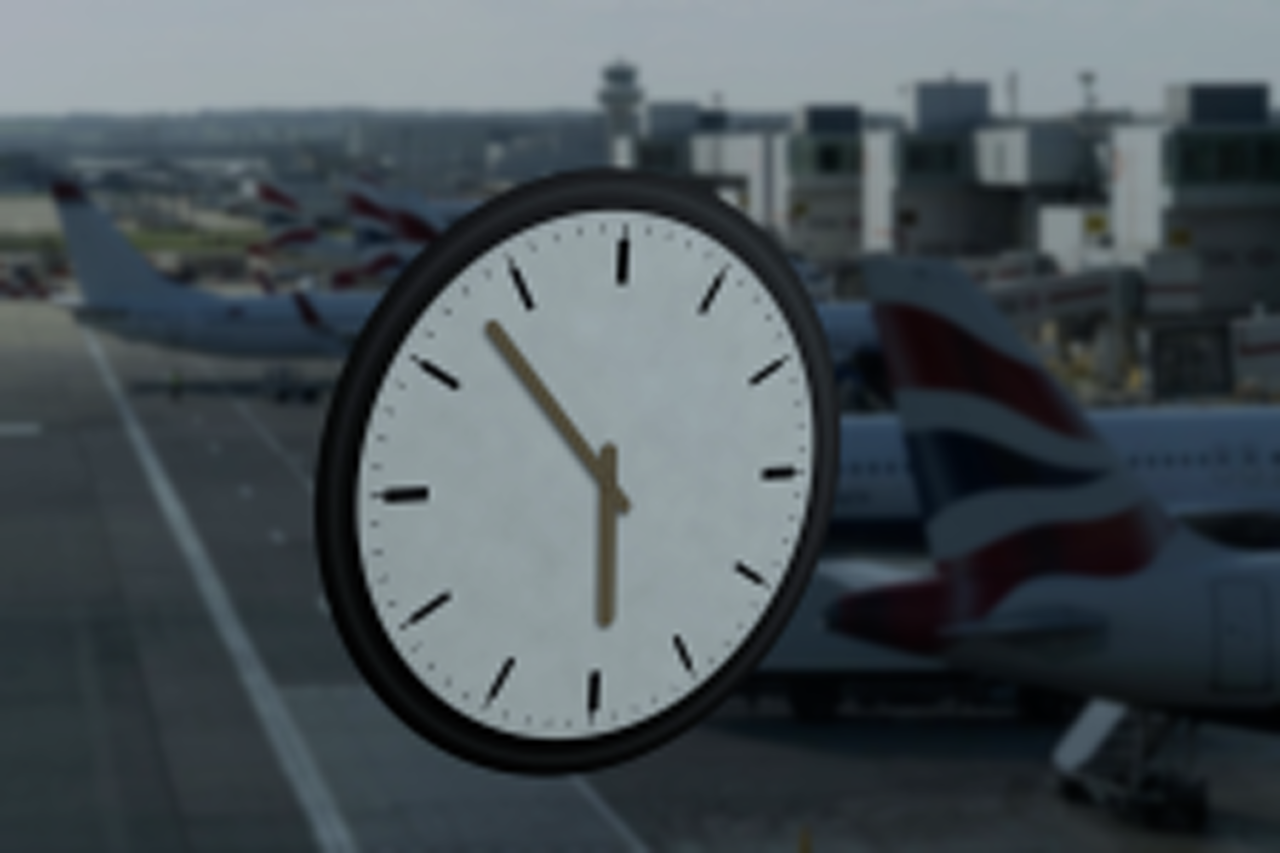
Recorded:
**5:53**
